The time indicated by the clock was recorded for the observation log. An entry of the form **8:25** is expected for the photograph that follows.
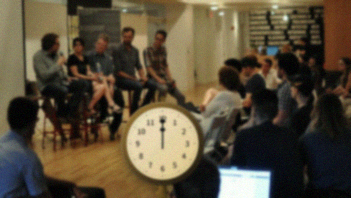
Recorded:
**12:00**
